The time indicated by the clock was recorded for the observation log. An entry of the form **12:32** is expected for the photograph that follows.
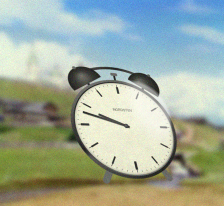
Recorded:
**9:48**
